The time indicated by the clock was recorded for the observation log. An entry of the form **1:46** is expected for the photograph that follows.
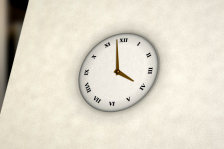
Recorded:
**3:58**
